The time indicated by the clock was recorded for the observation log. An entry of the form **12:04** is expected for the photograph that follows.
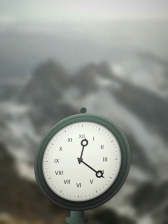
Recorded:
**12:21**
